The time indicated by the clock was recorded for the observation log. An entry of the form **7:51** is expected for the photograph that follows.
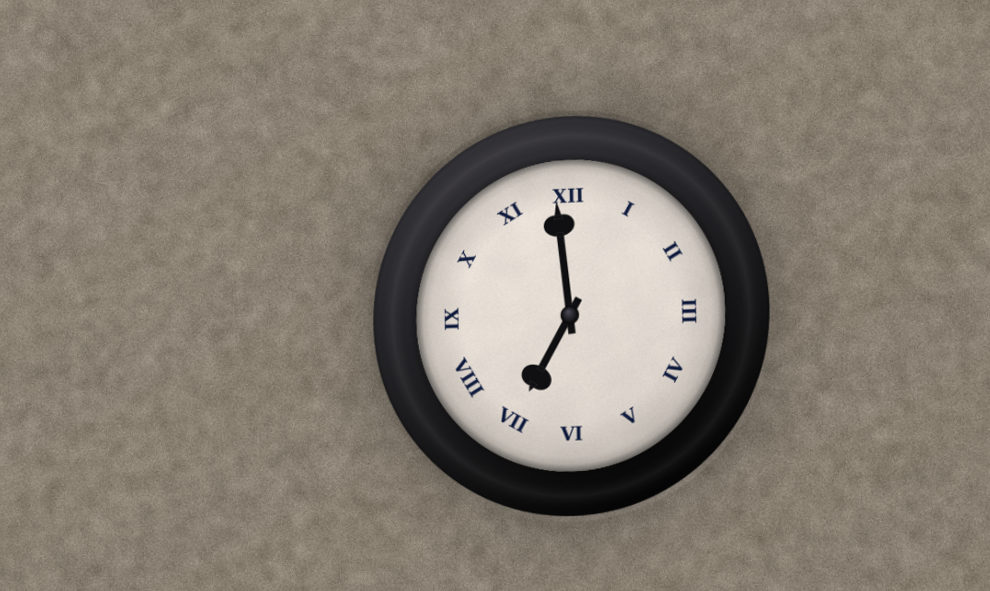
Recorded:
**6:59**
